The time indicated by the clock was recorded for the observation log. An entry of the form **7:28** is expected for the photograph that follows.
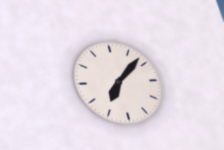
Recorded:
**7:08**
